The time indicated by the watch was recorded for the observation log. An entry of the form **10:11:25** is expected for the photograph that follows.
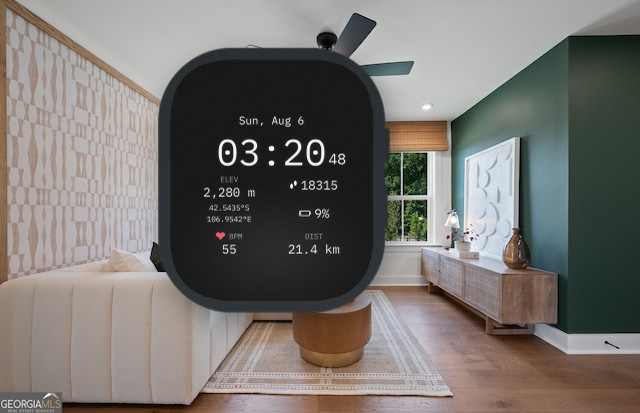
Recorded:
**3:20:48**
